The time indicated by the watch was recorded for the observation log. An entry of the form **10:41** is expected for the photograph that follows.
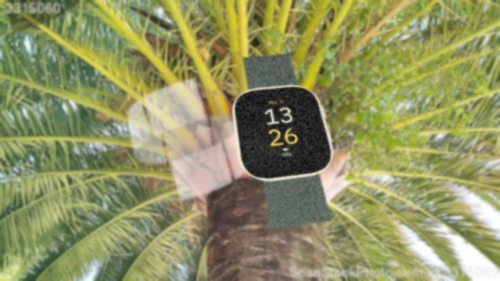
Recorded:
**13:26**
